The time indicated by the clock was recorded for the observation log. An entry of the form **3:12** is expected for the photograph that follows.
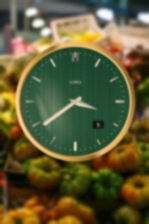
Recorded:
**3:39**
